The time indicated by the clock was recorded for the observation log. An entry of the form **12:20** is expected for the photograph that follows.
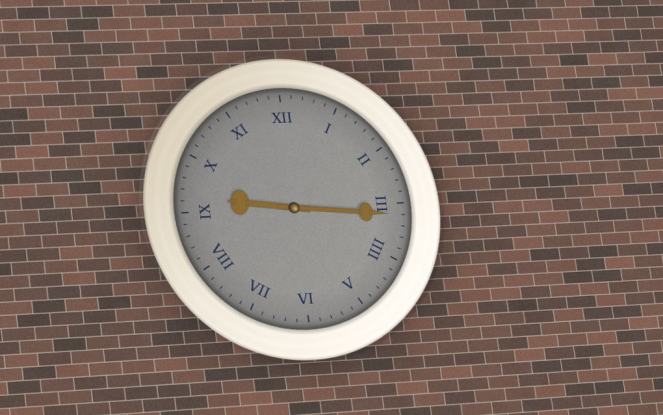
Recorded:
**9:16**
